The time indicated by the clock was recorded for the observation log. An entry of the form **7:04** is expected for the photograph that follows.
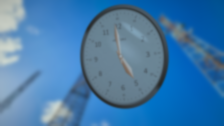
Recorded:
**4:59**
